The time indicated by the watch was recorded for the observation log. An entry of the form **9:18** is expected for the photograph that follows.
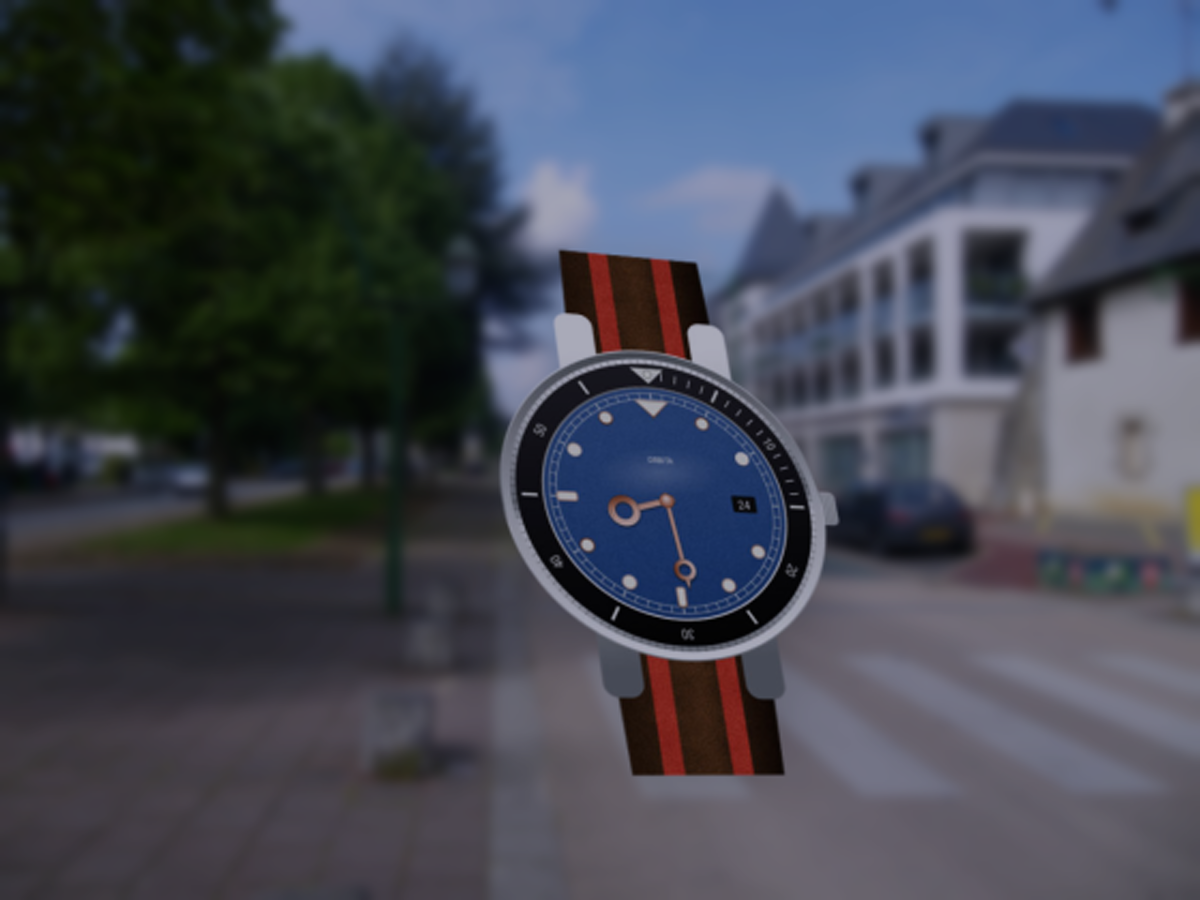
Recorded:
**8:29**
